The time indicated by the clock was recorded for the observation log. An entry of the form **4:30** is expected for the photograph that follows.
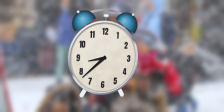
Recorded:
**8:38**
